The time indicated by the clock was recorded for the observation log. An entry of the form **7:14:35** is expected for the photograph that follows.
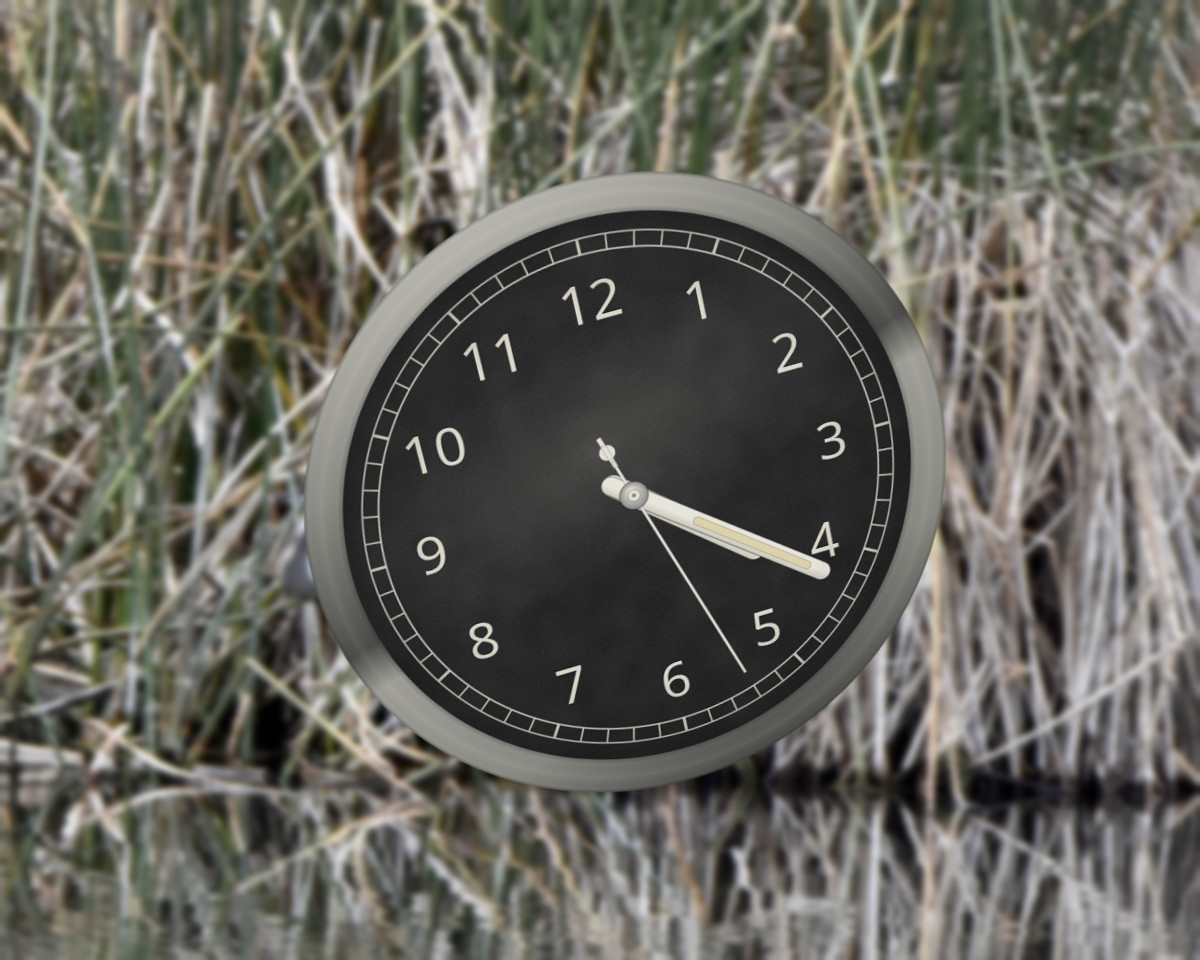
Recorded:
**4:21:27**
